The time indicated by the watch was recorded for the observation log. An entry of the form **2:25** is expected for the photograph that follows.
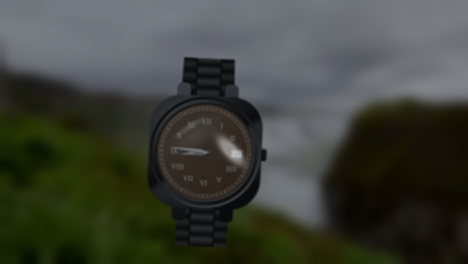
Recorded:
**8:46**
